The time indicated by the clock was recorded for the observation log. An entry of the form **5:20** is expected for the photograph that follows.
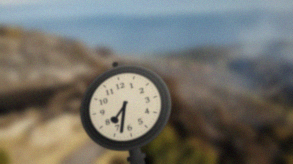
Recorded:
**7:33**
